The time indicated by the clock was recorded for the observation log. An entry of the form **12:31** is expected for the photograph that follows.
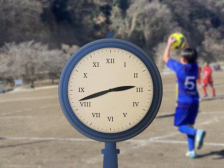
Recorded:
**2:42**
